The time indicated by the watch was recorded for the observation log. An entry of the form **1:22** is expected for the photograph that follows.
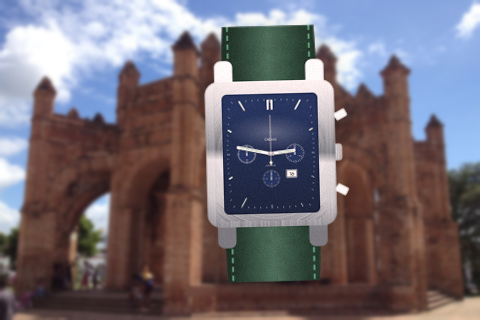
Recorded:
**2:47**
